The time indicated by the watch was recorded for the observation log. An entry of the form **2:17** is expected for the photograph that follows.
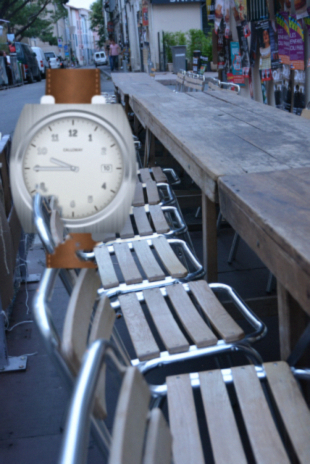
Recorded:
**9:45**
